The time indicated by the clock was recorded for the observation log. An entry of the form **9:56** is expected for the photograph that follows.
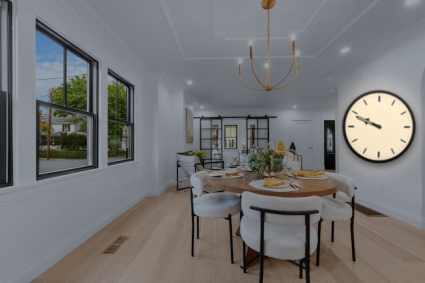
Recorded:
**9:49**
